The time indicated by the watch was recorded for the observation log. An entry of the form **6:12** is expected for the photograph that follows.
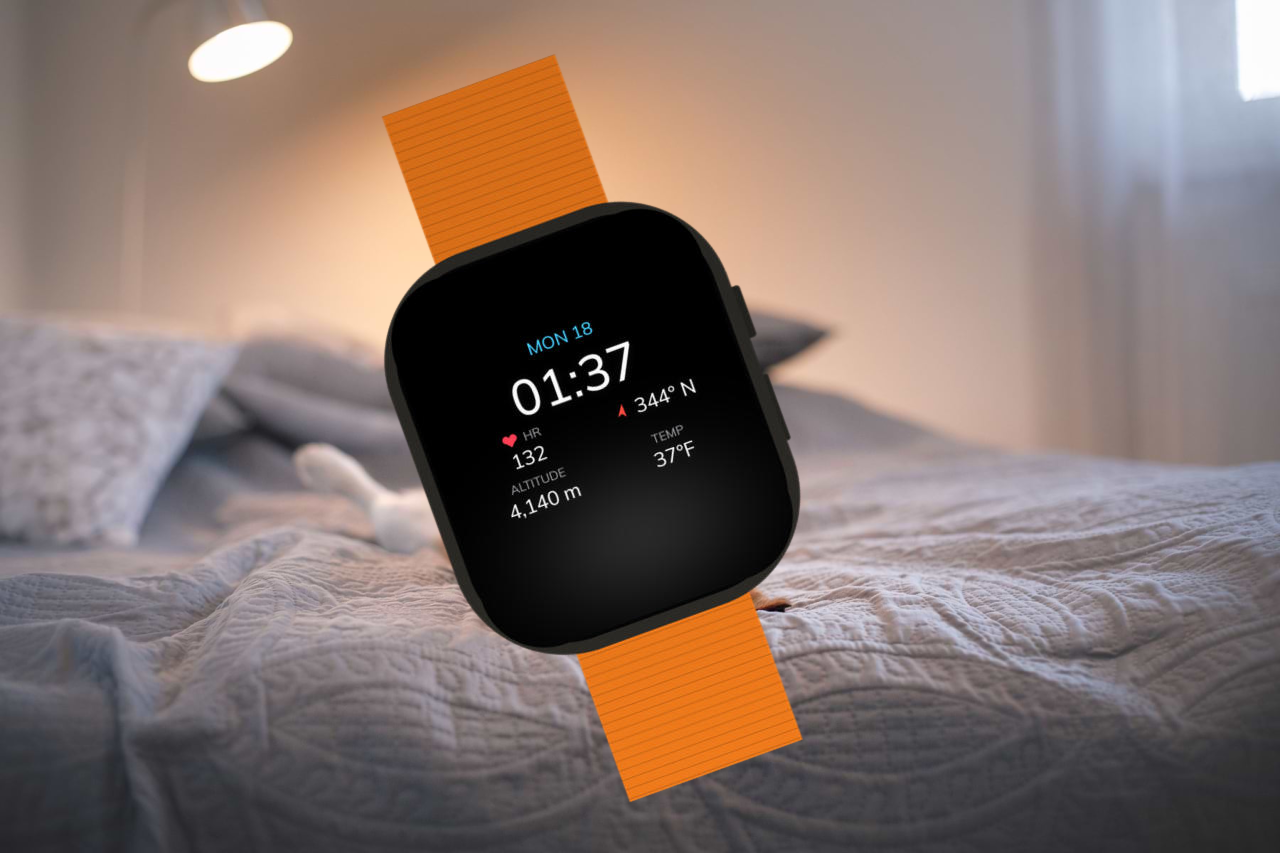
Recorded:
**1:37**
